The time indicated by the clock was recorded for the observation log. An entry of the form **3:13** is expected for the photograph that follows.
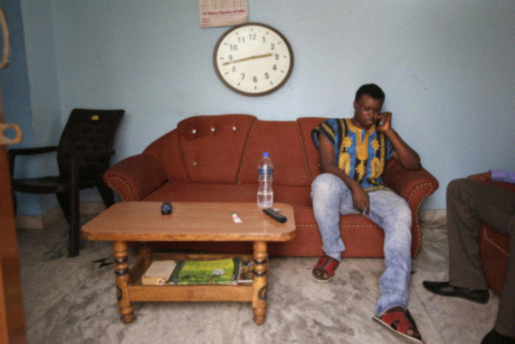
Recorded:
**2:43**
